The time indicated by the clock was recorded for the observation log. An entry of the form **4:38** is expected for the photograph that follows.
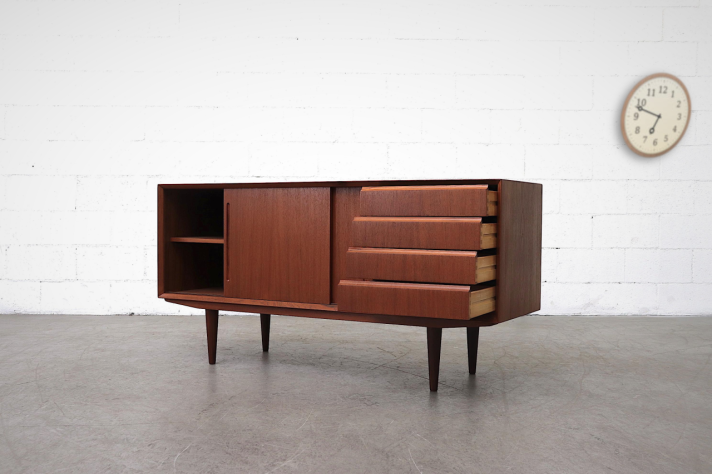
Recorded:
**6:48**
